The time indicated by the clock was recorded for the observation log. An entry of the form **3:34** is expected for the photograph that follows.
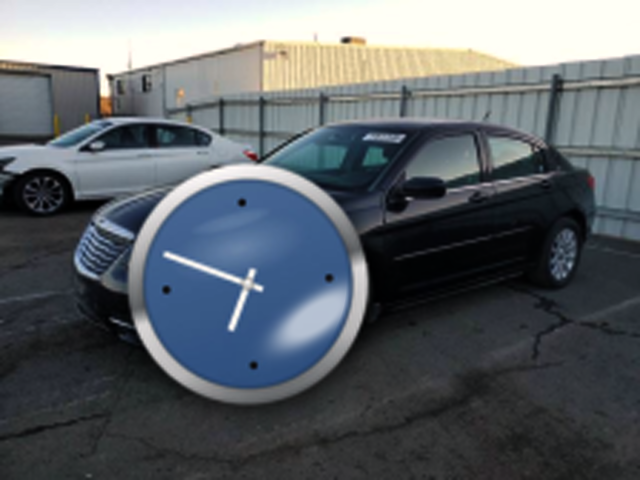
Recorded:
**6:49**
